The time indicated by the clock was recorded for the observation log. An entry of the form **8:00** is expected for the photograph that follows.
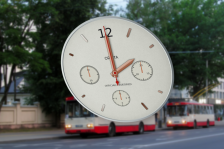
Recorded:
**2:00**
